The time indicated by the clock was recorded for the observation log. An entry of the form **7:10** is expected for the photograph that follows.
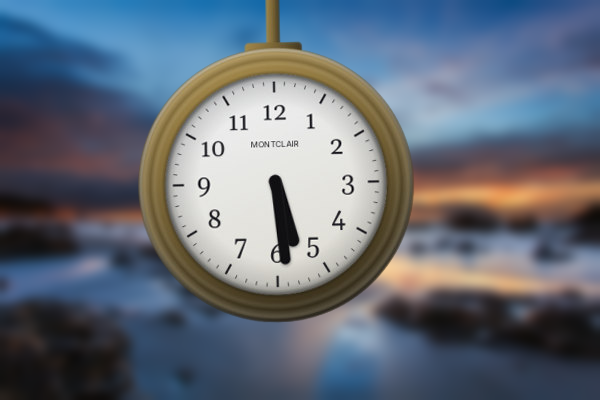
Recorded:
**5:29**
